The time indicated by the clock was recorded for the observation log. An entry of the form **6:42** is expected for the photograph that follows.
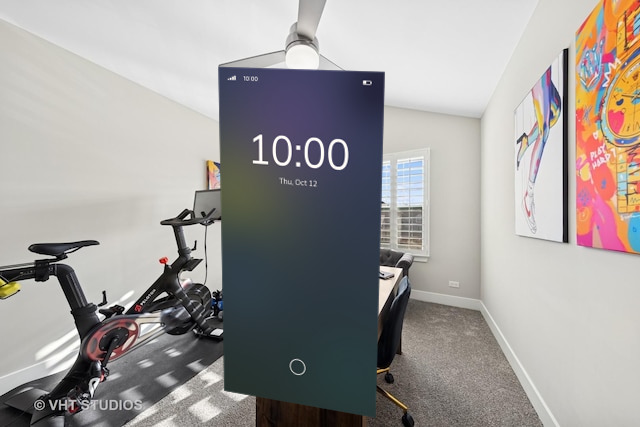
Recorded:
**10:00**
